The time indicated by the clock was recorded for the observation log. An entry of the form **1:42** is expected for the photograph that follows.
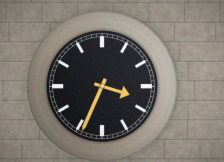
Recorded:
**3:34**
